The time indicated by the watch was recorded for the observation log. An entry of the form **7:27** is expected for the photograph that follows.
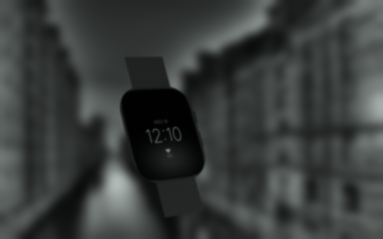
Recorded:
**12:10**
